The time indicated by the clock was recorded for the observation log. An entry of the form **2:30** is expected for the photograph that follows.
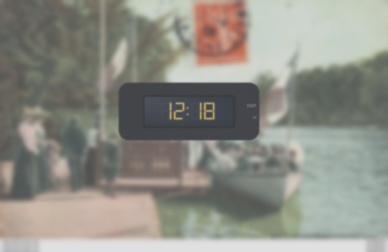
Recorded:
**12:18**
